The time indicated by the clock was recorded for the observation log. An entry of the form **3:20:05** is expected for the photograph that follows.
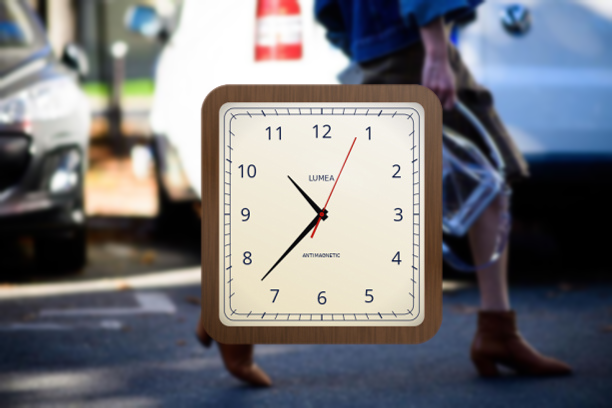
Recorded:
**10:37:04**
